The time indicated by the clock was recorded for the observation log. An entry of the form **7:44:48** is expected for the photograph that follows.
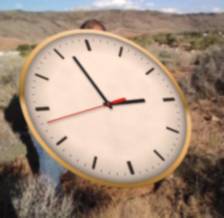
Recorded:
**2:56:43**
